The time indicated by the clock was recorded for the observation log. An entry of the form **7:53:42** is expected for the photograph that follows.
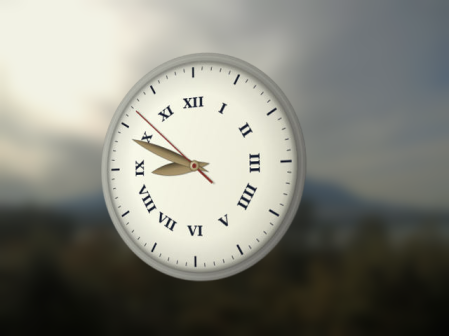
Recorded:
**8:48:52**
